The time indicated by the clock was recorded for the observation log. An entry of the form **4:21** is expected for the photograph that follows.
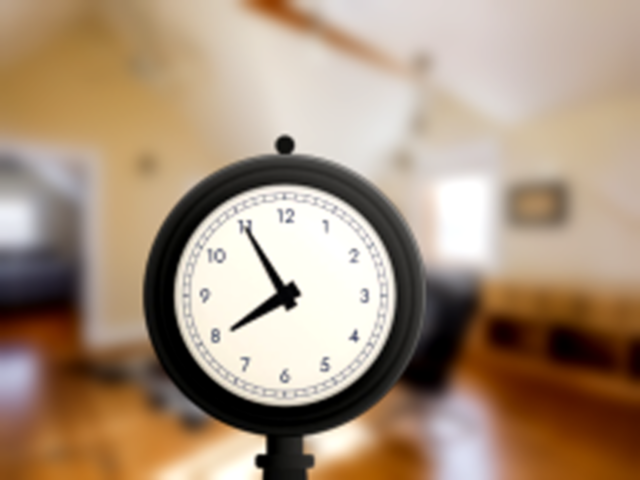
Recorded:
**7:55**
